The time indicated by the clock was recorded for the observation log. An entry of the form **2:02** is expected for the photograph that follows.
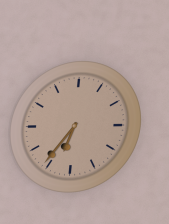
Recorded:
**6:36**
